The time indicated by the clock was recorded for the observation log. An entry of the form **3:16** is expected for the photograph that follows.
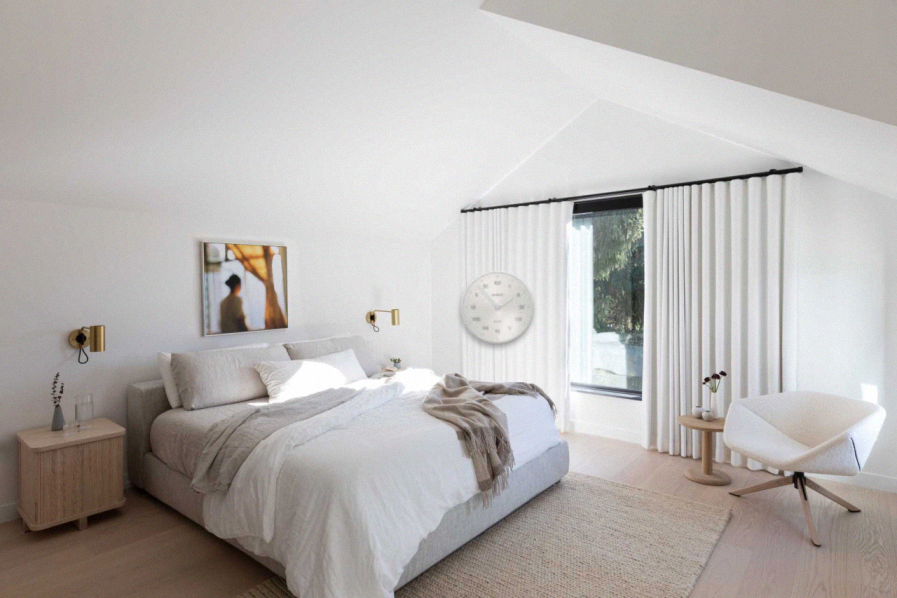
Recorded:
**1:53**
